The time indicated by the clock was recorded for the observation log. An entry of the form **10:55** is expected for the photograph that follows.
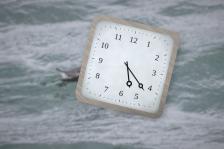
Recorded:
**5:22**
